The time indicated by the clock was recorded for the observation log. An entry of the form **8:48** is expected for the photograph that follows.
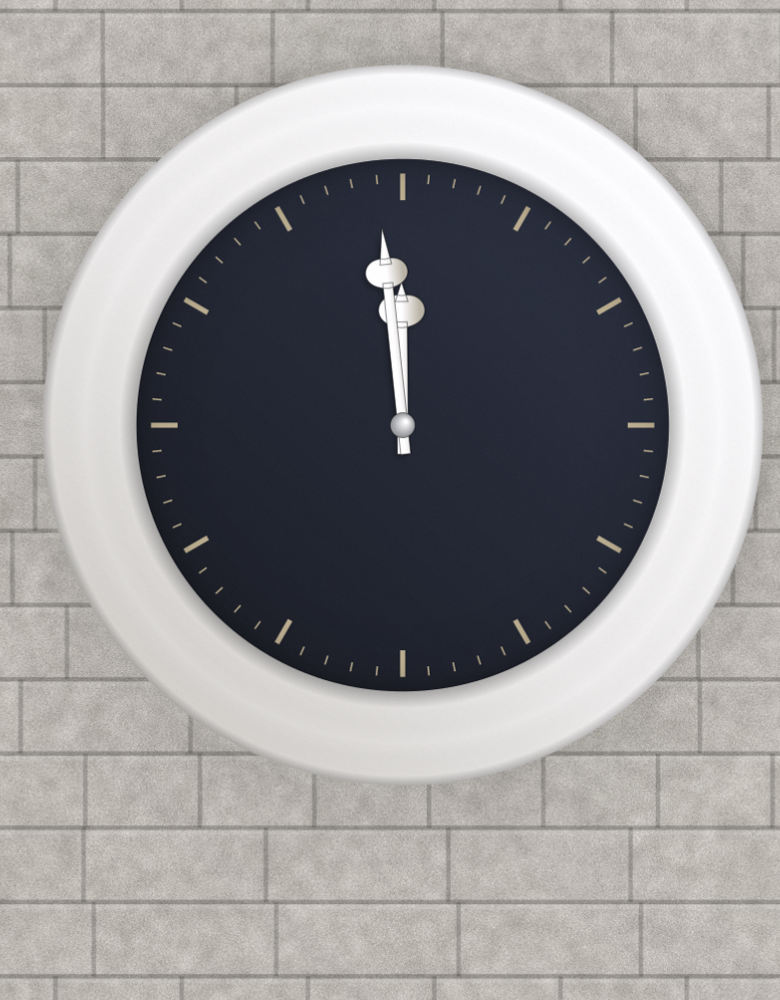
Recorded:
**11:59**
